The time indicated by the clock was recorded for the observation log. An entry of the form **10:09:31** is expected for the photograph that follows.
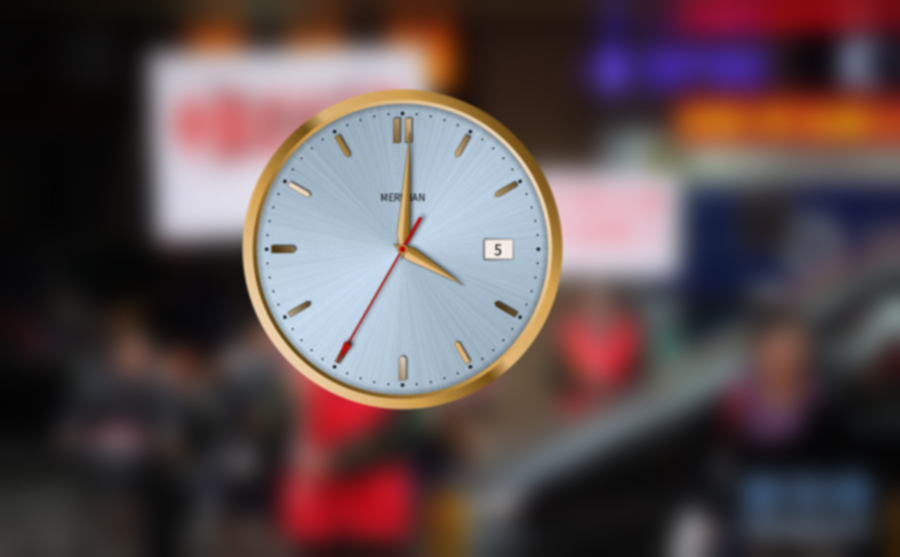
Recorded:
**4:00:35**
